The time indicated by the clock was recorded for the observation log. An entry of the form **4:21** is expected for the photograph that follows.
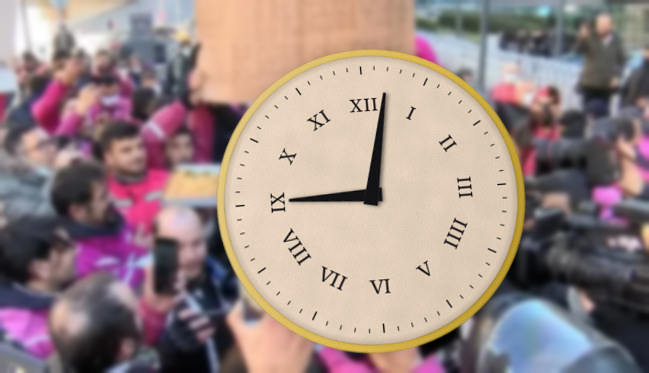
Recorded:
**9:02**
